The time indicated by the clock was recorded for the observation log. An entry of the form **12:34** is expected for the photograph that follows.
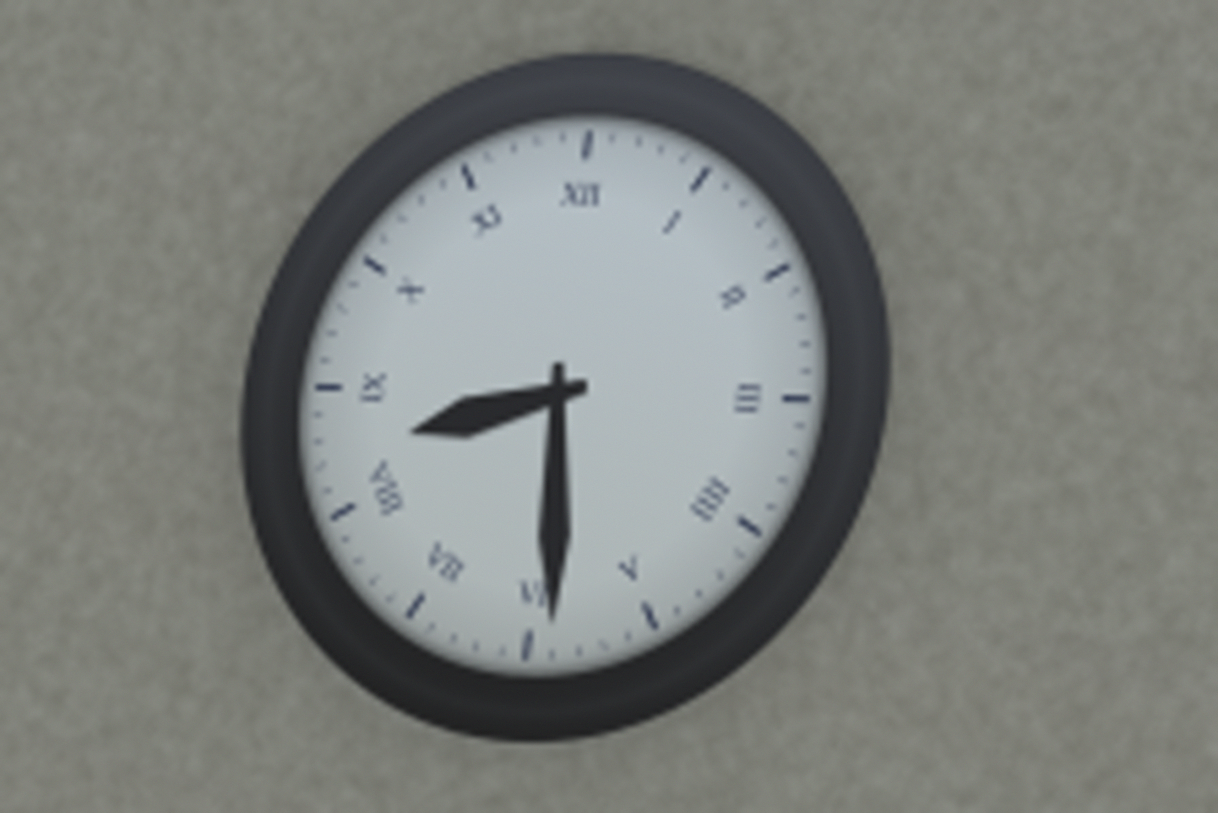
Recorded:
**8:29**
